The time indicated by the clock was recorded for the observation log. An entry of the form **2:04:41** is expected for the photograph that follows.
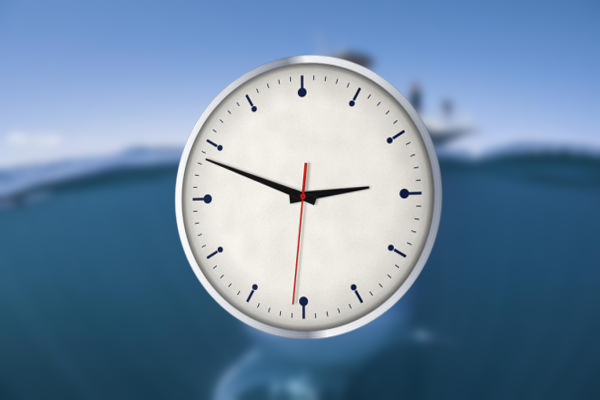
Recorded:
**2:48:31**
